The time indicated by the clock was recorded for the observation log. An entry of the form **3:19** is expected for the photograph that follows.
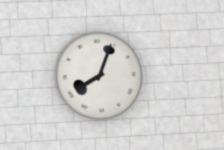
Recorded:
**8:04**
